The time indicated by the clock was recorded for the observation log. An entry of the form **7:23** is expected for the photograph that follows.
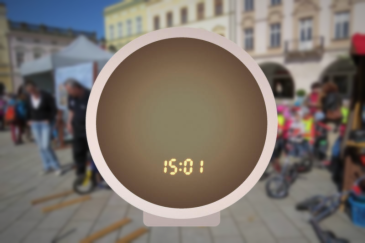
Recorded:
**15:01**
